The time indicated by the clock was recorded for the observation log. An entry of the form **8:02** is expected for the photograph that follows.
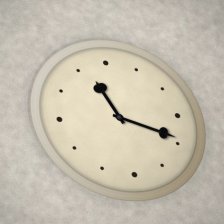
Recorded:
**11:19**
